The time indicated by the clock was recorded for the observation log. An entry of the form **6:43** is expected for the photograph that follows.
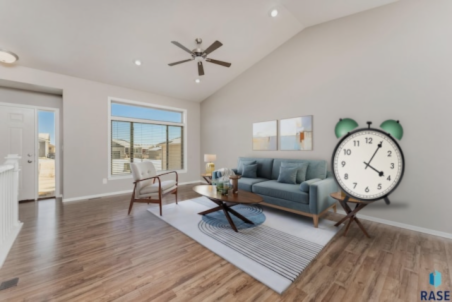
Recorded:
**4:05**
